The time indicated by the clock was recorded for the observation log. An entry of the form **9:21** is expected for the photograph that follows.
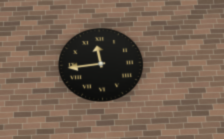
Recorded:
**11:44**
